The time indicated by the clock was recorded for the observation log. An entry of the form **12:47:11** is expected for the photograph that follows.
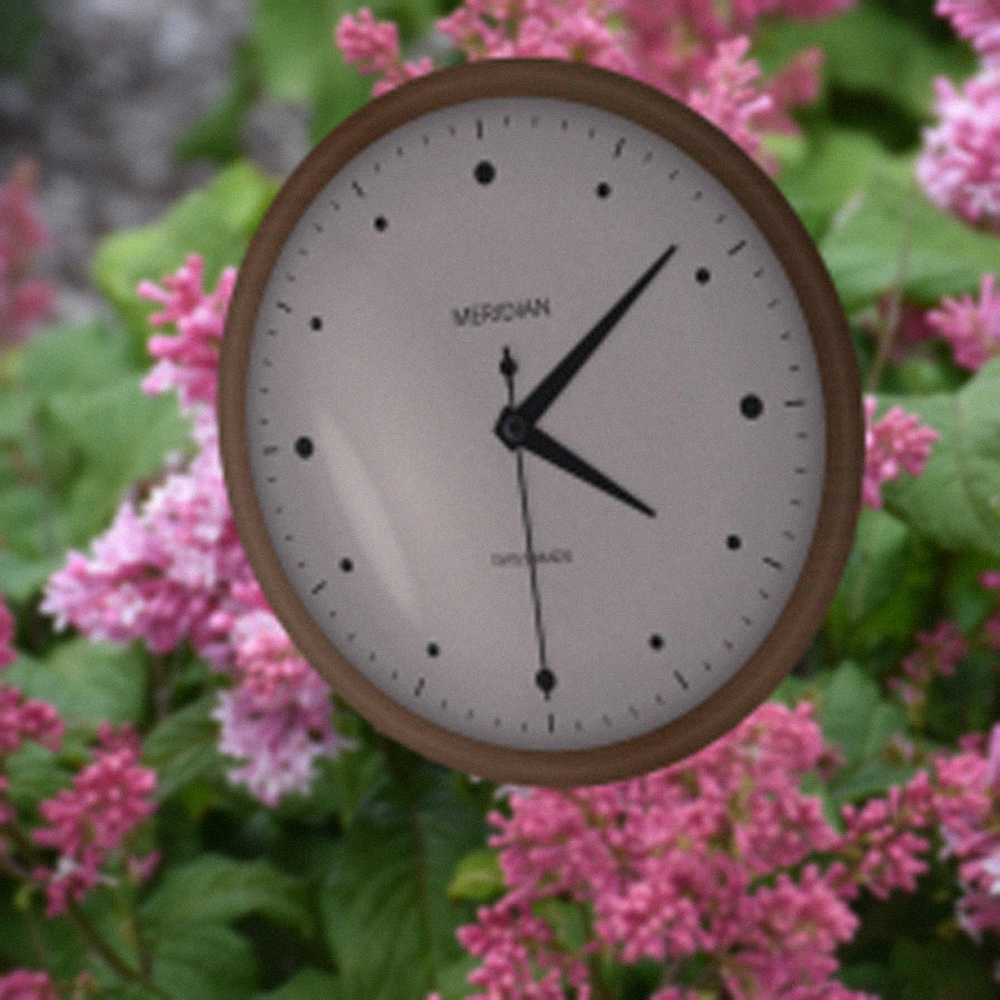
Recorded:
**4:08:30**
